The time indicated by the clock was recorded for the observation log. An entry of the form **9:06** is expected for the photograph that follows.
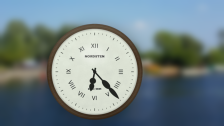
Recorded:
**6:23**
